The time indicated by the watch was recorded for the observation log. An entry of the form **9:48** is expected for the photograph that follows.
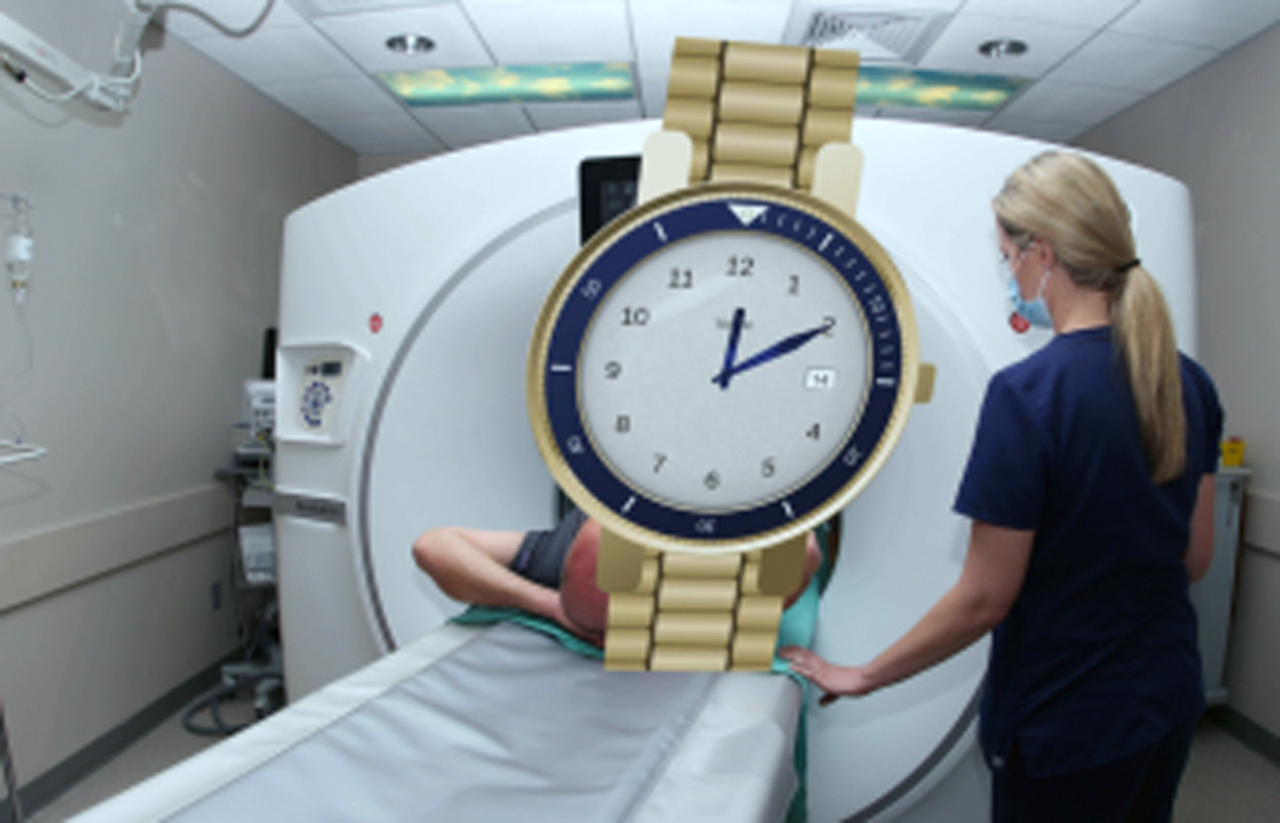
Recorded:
**12:10**
